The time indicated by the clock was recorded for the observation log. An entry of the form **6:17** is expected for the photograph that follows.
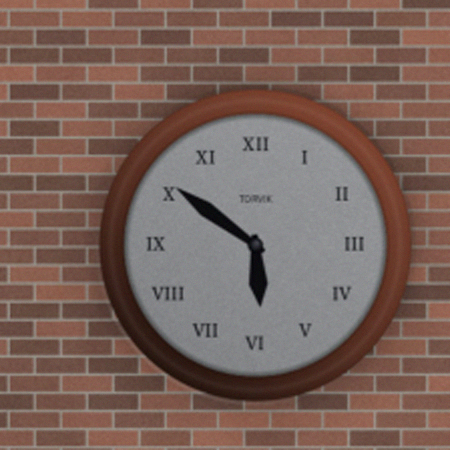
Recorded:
**5:51**
